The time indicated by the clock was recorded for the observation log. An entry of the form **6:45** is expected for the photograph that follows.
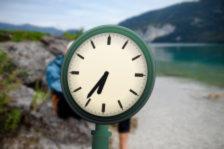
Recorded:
**6:36**
